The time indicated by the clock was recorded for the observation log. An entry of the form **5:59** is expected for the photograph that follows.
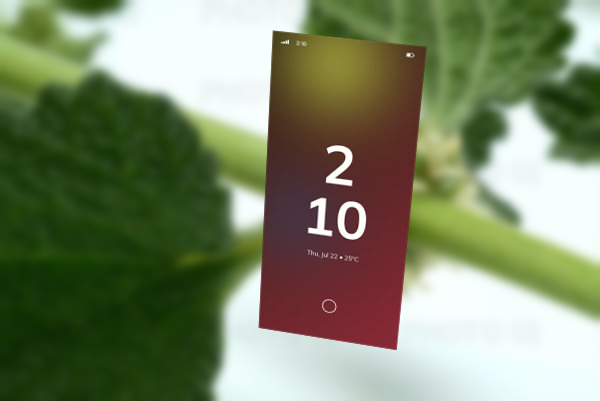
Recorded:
**2:10**
